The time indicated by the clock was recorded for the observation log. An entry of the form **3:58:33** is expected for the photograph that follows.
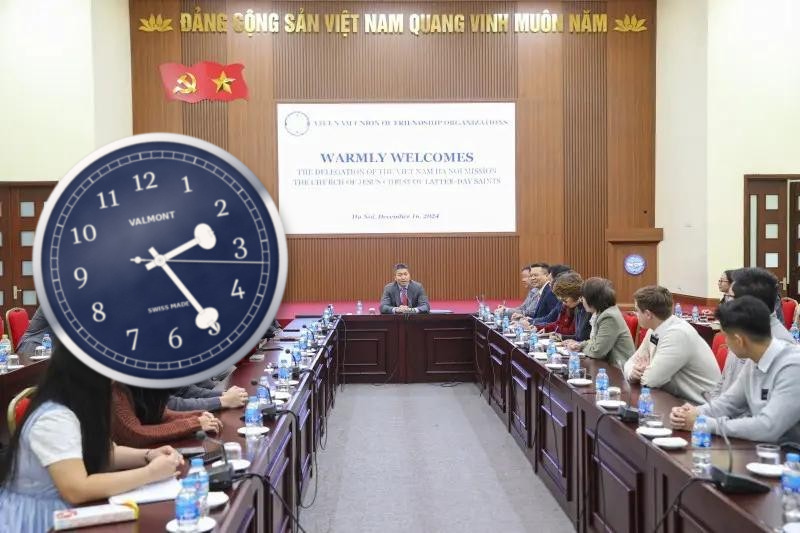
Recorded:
**2:25:17**
